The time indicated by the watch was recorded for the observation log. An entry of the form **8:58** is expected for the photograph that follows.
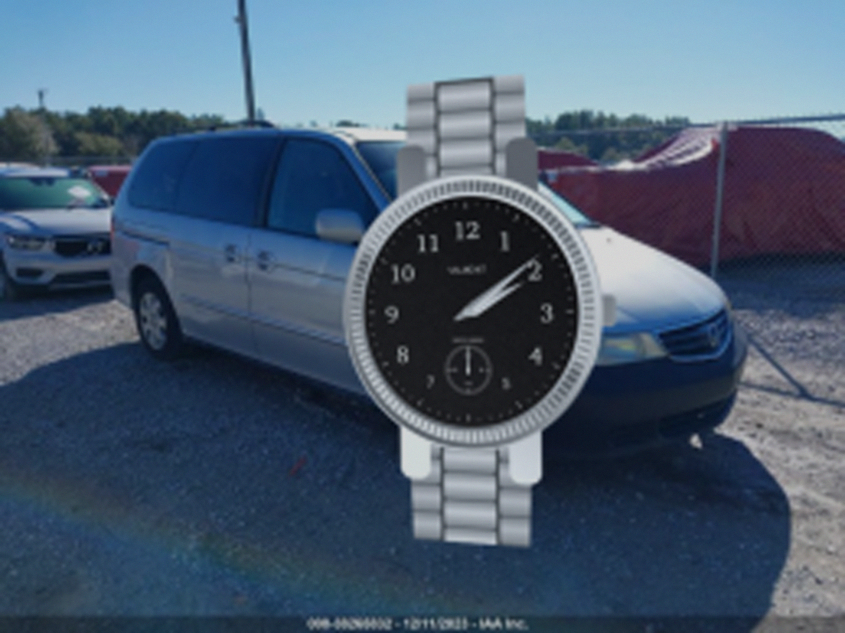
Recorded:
**2:09**
